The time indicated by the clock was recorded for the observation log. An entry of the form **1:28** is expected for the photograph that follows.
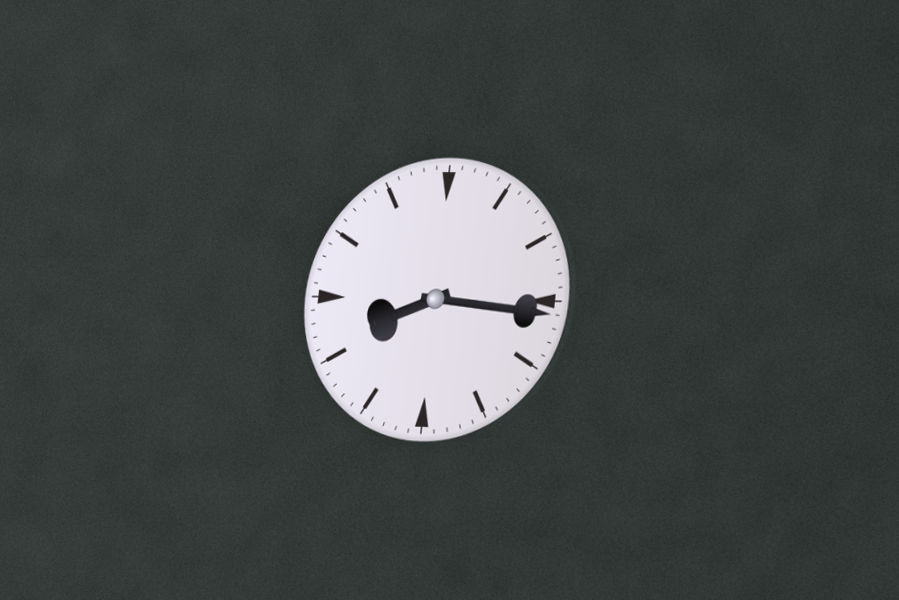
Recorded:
**8:16**
